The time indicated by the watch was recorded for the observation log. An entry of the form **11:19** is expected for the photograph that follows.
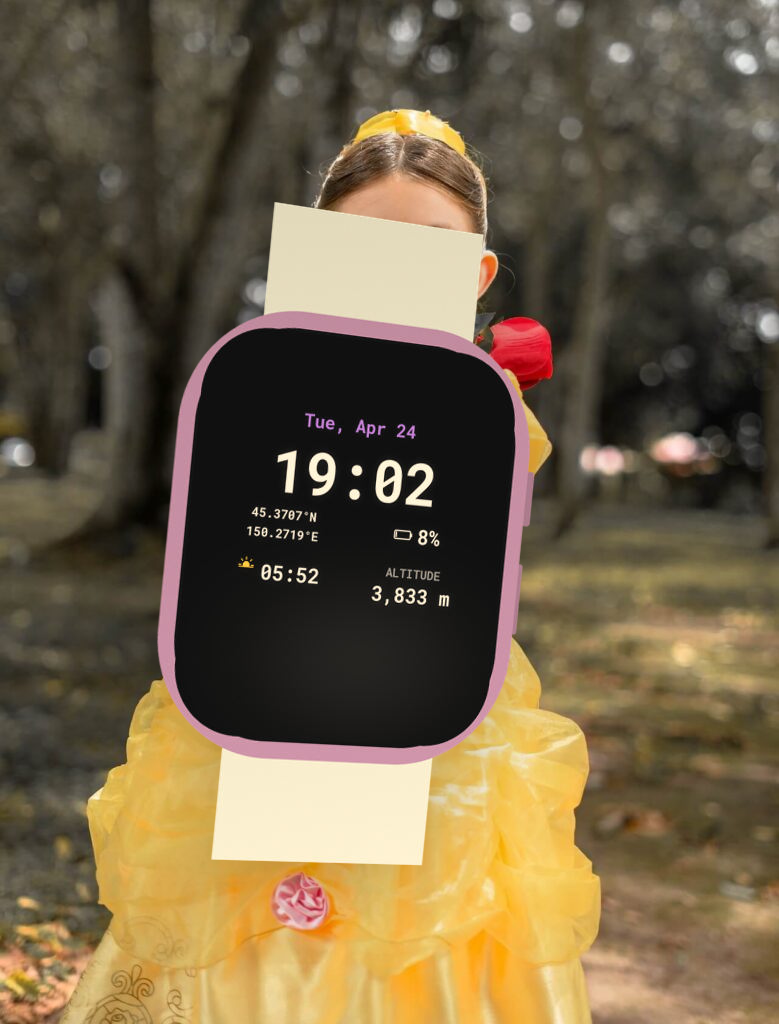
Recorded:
**19:02**
